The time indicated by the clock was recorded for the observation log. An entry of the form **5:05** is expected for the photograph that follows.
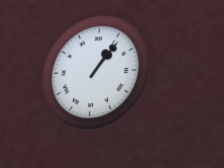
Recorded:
**1:06**
